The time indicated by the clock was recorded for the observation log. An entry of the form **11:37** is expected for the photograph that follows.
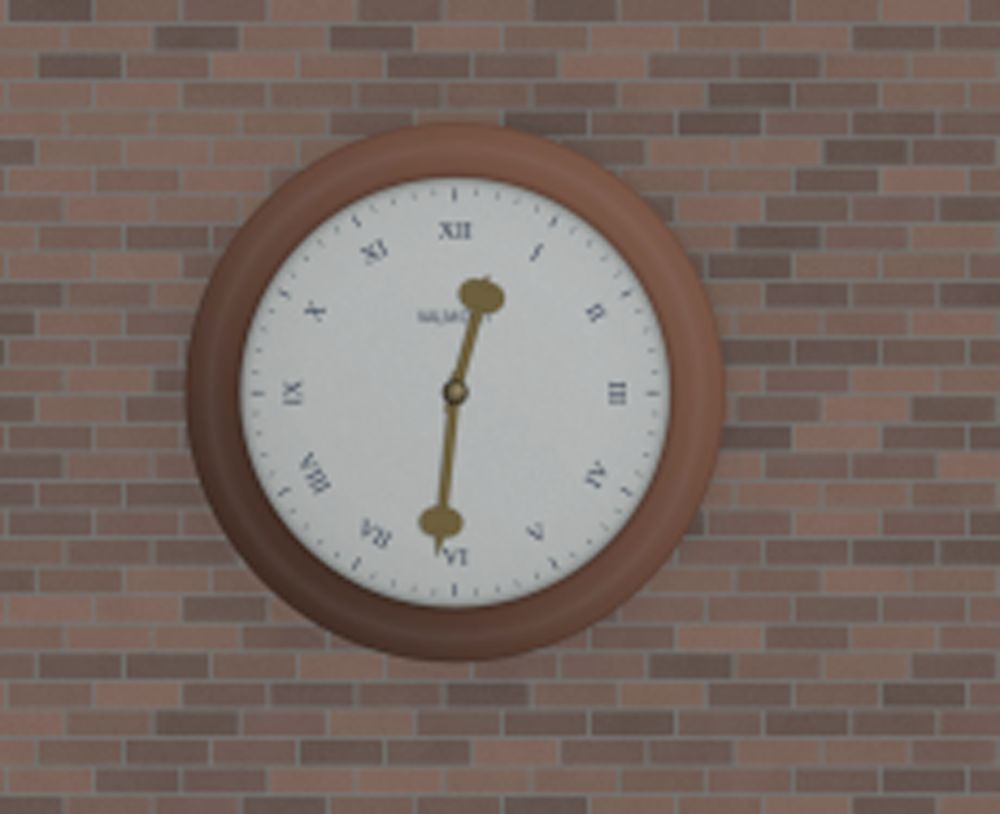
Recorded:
**12:31**
